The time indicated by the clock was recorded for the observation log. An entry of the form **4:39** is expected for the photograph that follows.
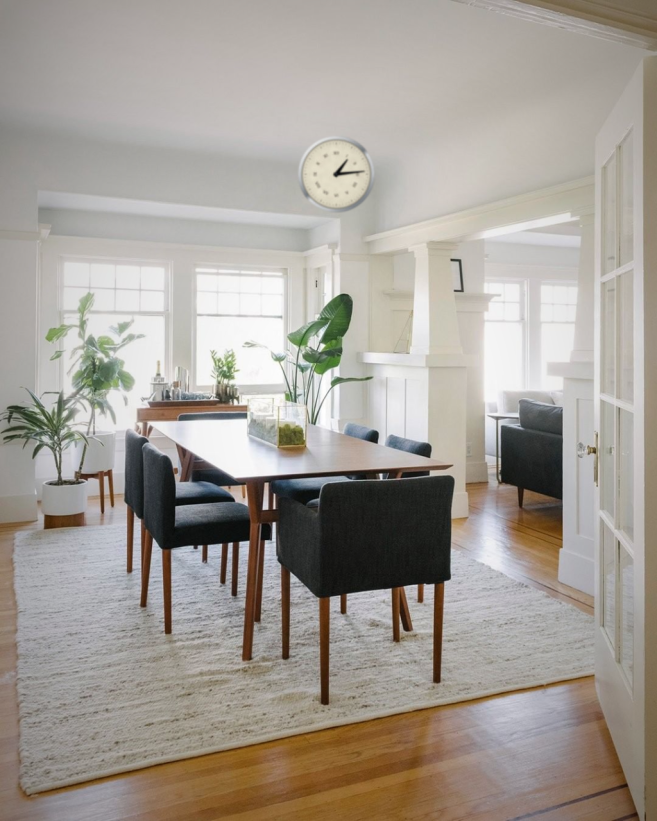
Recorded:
**1:14**
